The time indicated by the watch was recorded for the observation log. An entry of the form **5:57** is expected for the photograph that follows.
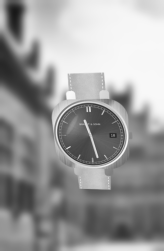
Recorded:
**11:28**
